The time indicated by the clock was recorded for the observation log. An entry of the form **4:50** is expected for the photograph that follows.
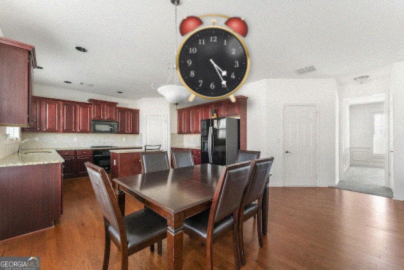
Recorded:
**4:25**
